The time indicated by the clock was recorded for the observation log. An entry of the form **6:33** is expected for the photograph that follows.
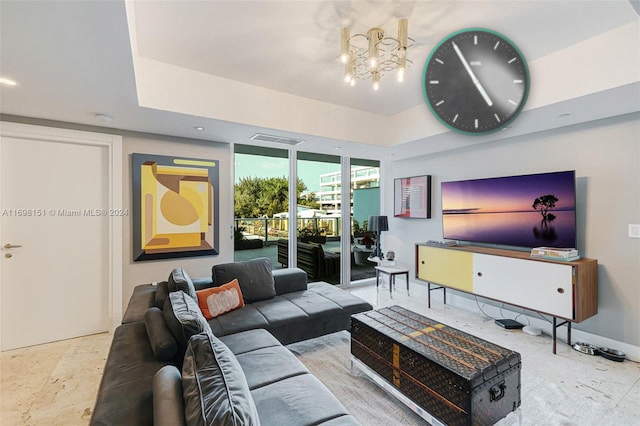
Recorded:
**4:55**
